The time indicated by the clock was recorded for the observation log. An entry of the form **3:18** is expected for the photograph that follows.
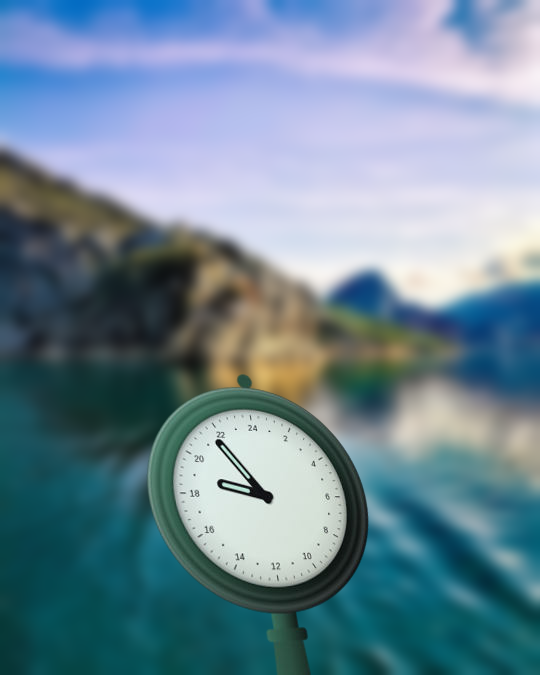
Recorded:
**18:54**
